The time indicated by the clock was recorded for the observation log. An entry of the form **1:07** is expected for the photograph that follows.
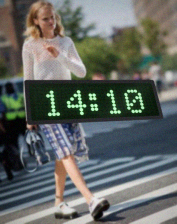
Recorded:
**14:10**
